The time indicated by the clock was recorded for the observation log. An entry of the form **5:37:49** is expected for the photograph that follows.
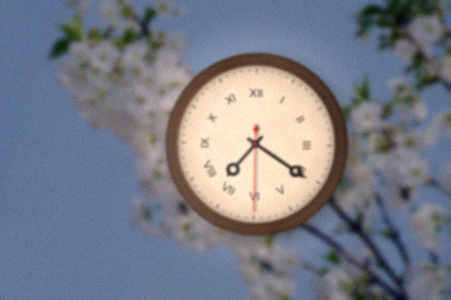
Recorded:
**7:20:30**
